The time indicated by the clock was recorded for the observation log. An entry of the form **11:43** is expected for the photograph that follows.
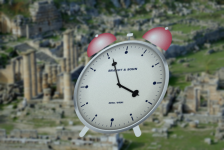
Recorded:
**3:56**
